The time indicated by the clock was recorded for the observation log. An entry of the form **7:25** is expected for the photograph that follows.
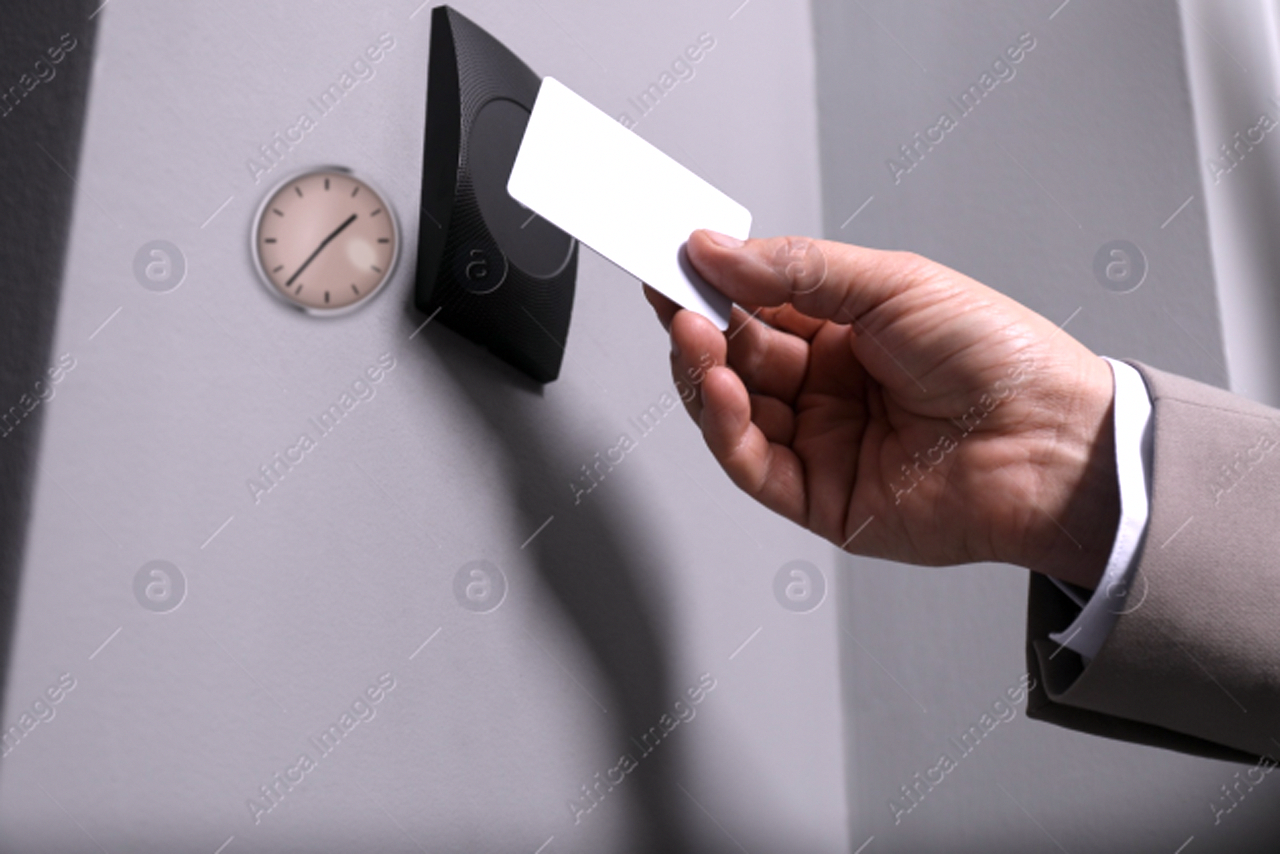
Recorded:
**1:37**
